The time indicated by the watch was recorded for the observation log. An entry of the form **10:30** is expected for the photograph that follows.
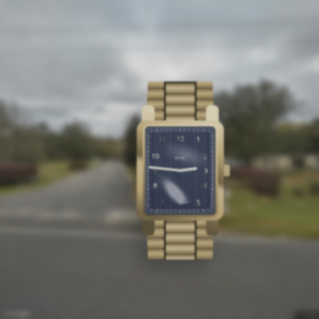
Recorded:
**2:46**
